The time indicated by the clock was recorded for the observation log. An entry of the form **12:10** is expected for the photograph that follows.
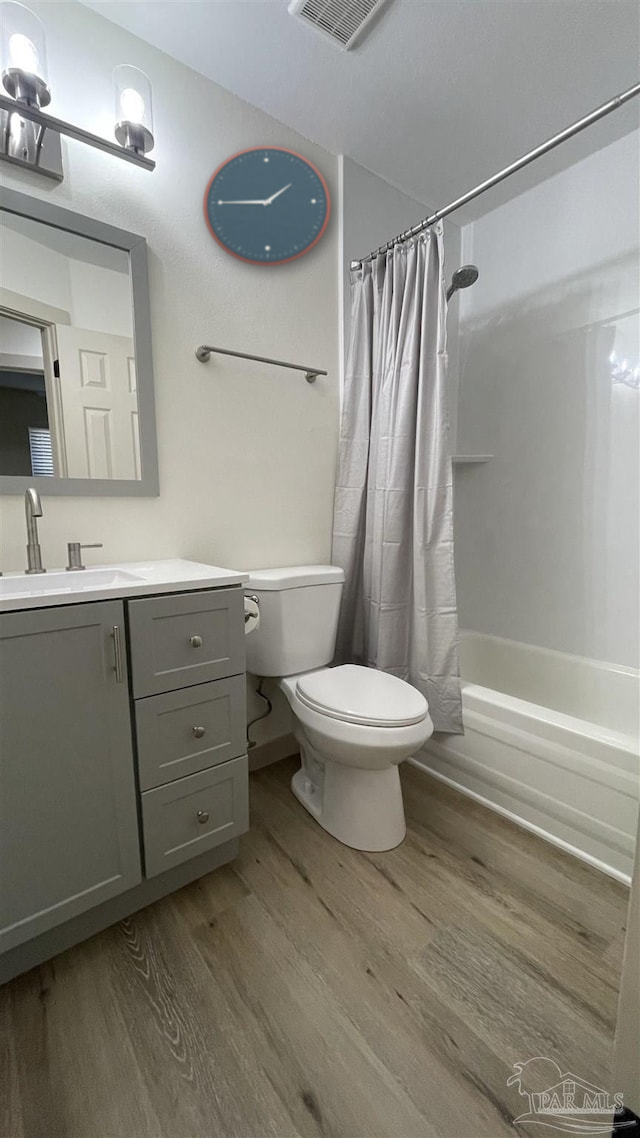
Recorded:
**1:45**
